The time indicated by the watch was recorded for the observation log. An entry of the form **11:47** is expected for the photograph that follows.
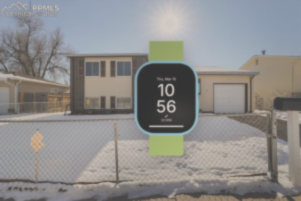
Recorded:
**10:56**
